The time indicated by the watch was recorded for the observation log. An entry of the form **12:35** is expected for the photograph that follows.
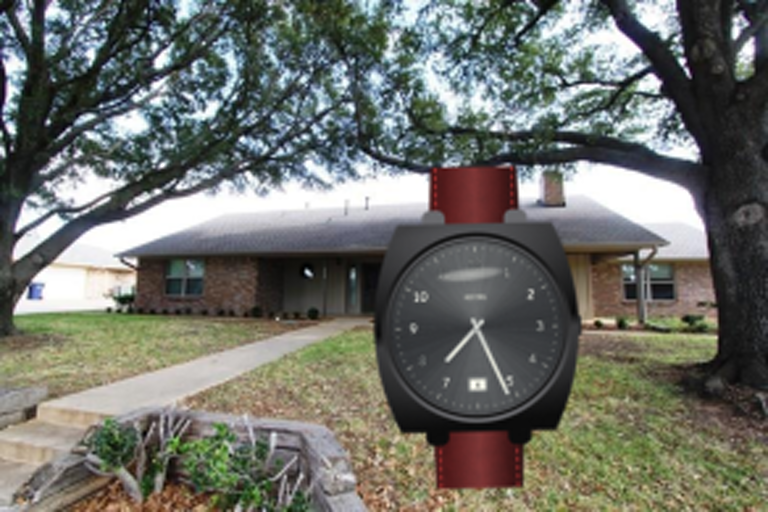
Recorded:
**7:26**
